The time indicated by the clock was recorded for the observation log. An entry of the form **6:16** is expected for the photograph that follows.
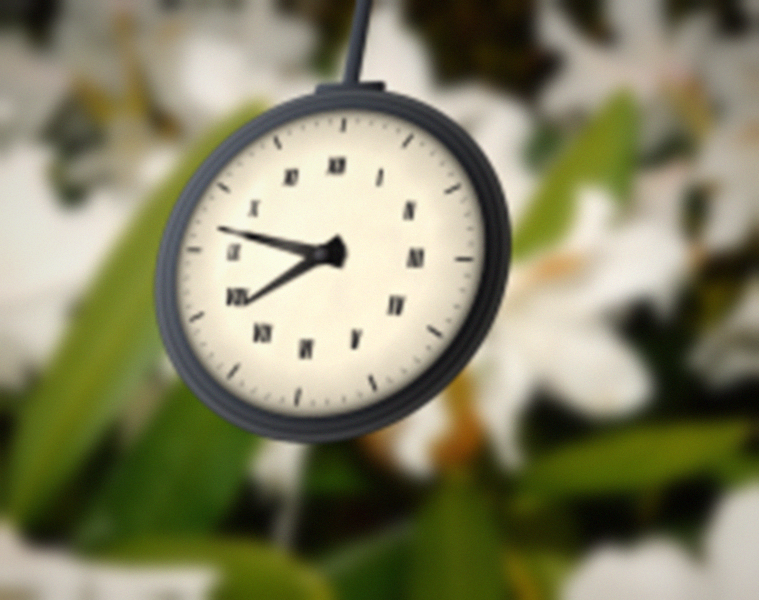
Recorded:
**7:47**
